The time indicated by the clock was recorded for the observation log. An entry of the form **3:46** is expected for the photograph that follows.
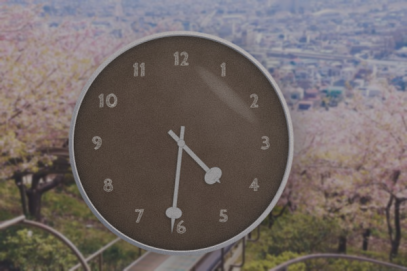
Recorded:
**4:31**
